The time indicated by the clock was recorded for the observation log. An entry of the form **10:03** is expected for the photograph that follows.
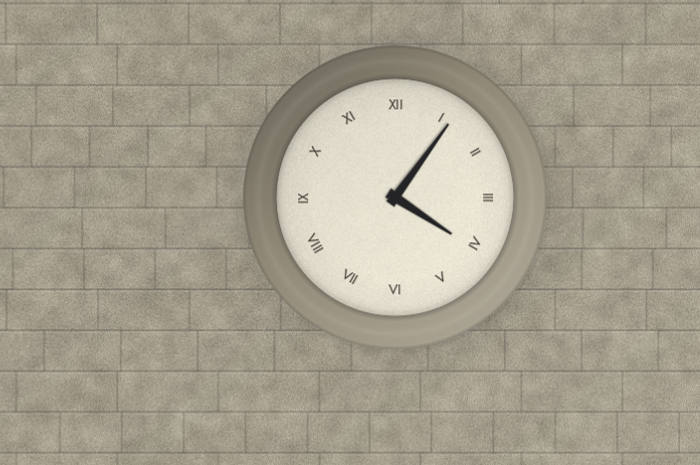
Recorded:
**4:06**
